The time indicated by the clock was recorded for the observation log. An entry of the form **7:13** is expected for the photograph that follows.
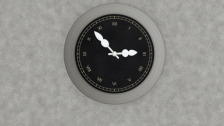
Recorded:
**2:53**
